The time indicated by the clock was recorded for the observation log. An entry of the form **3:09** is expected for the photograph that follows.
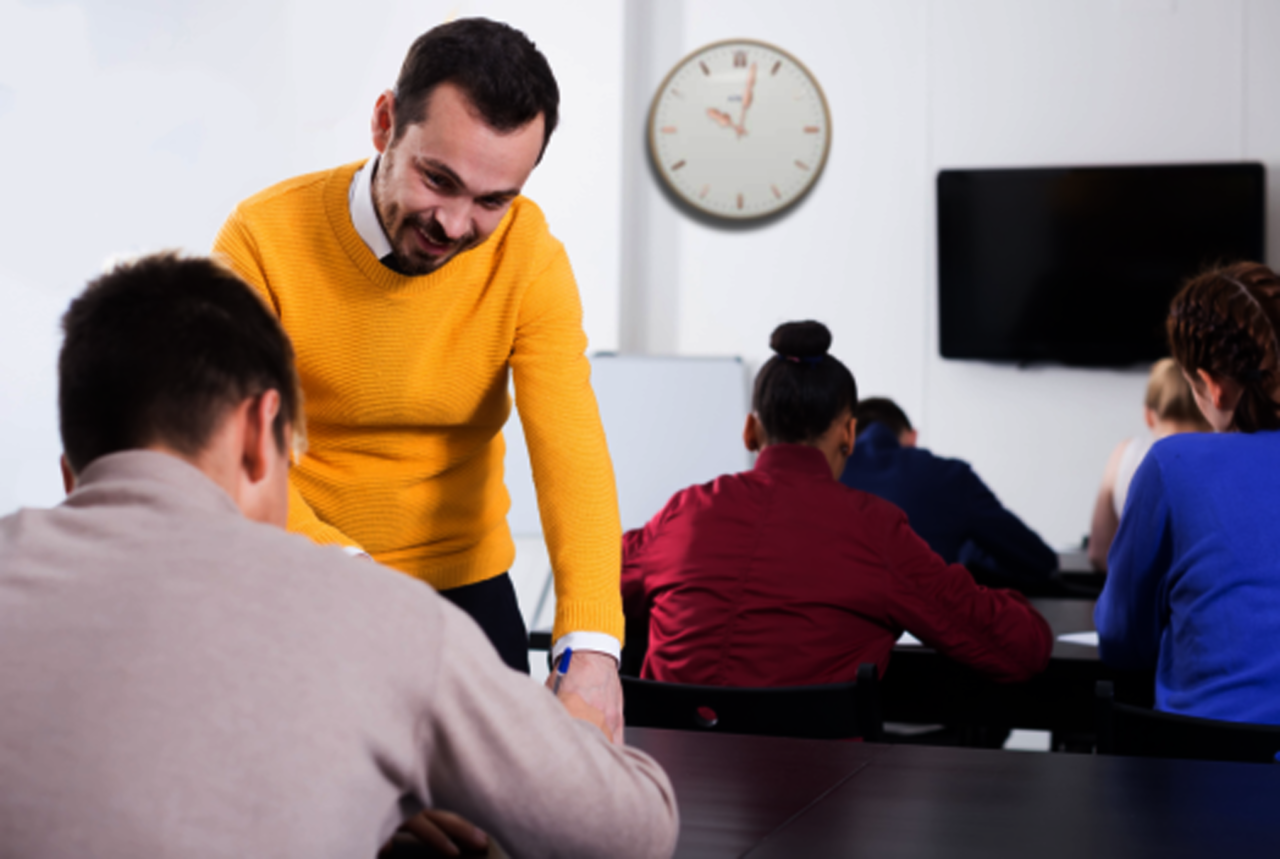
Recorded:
**10:02**
